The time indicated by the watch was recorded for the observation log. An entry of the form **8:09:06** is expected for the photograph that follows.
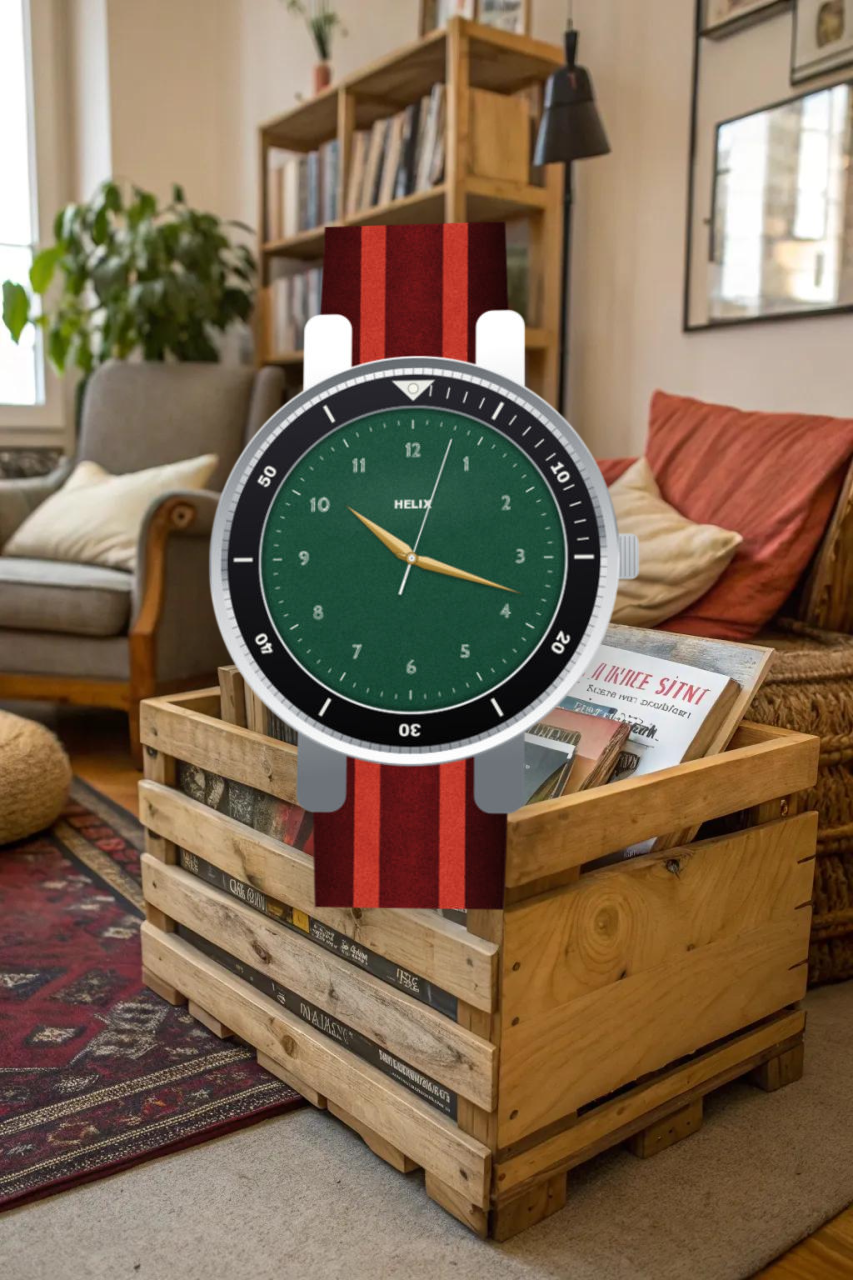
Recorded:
**10:18:03**
